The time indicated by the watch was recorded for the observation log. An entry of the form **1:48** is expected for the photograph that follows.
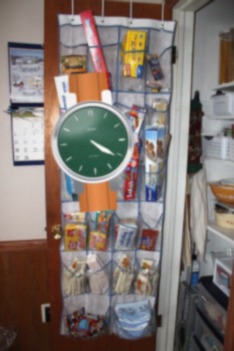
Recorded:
**4:21**
